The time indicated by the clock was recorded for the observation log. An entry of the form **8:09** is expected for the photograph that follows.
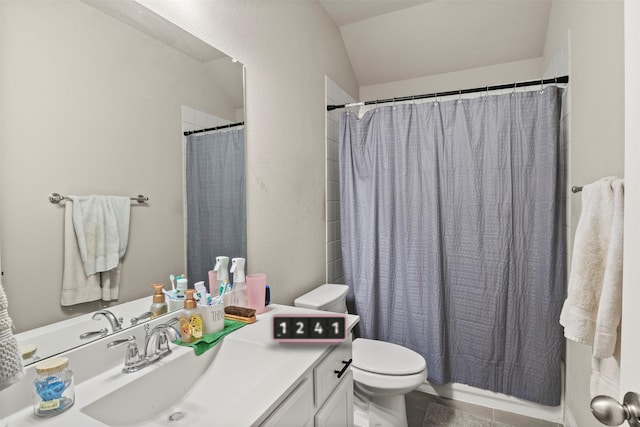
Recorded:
**12:41**
